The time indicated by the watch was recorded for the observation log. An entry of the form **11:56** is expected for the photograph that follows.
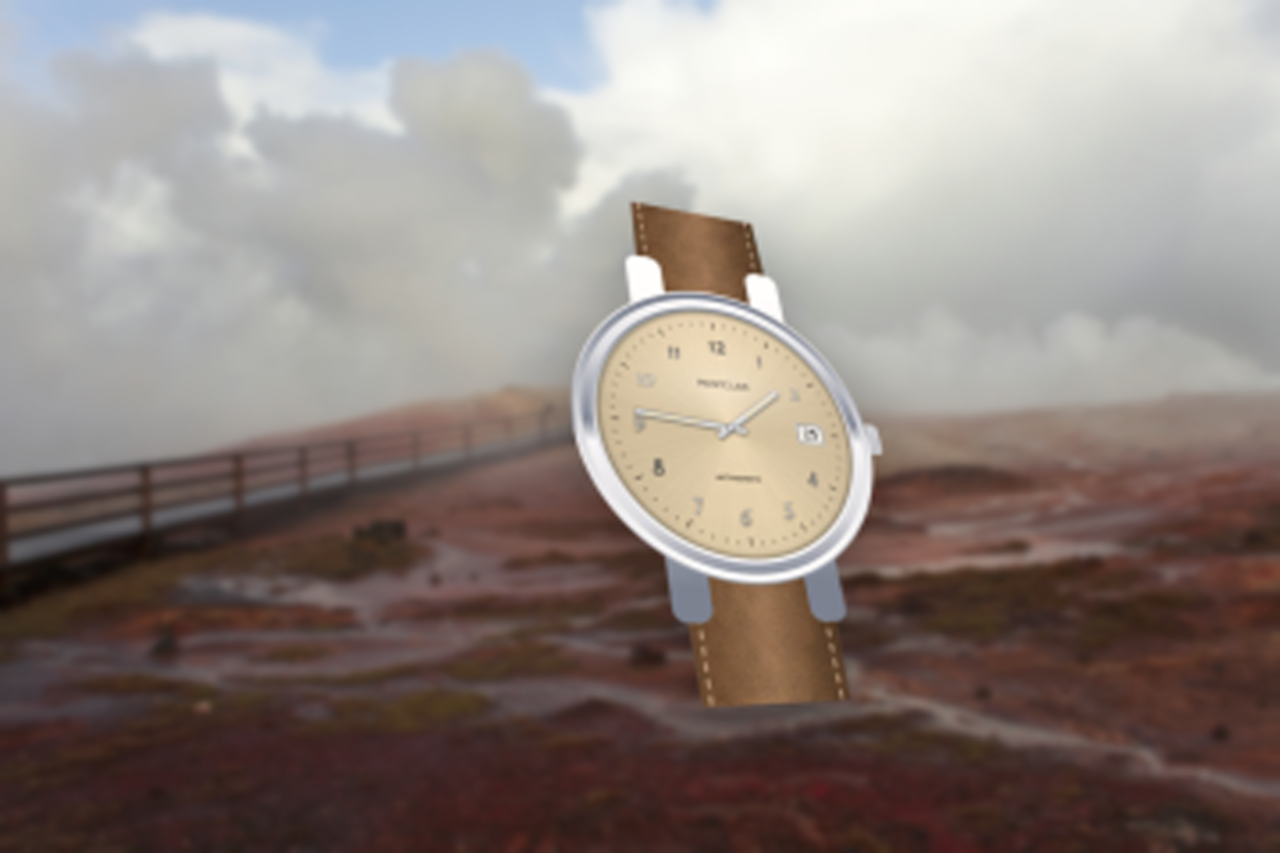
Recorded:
**1:46**
